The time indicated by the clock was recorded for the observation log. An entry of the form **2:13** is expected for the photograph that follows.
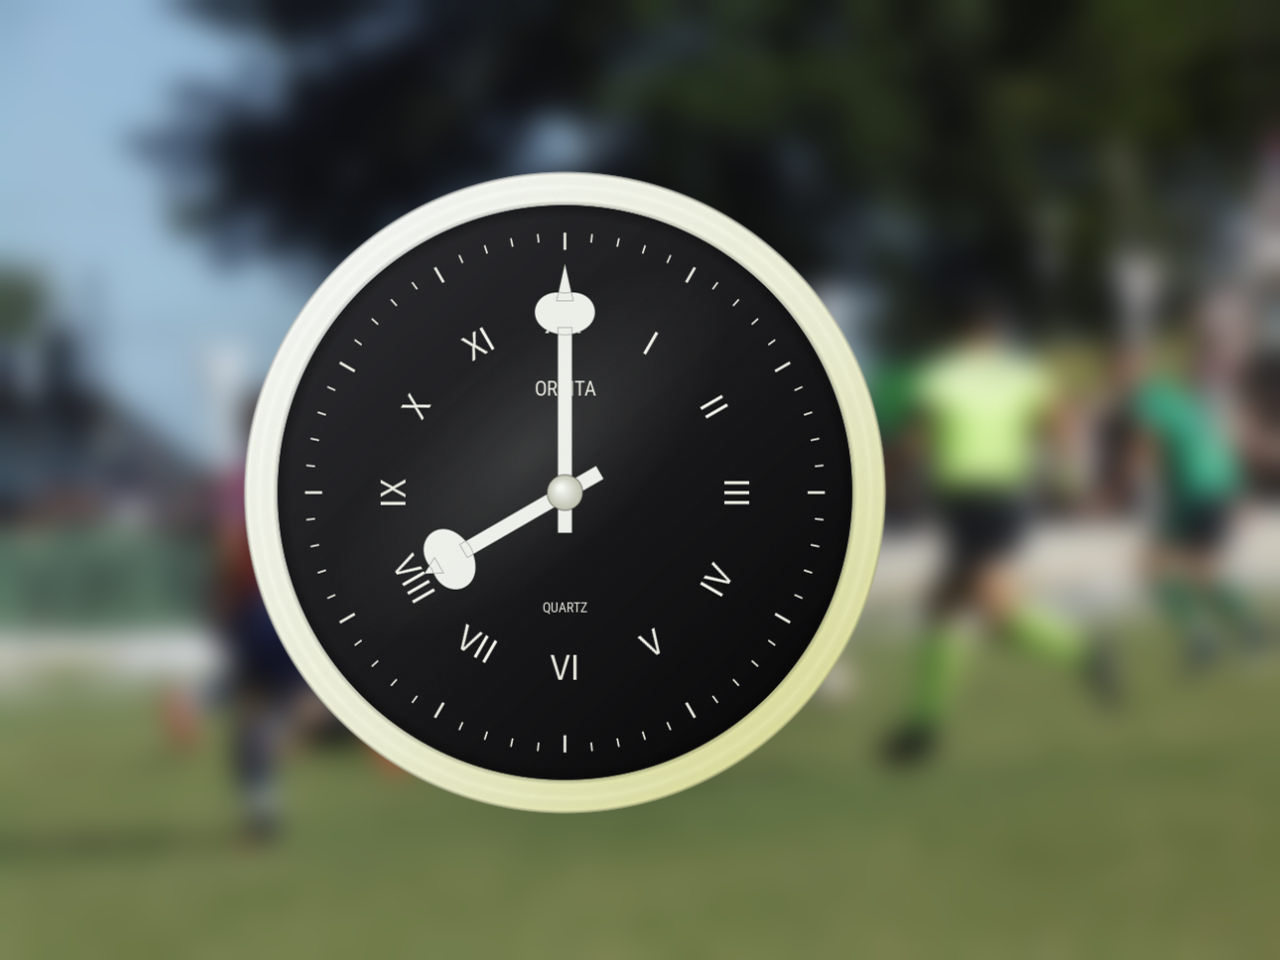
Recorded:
**8:00**
